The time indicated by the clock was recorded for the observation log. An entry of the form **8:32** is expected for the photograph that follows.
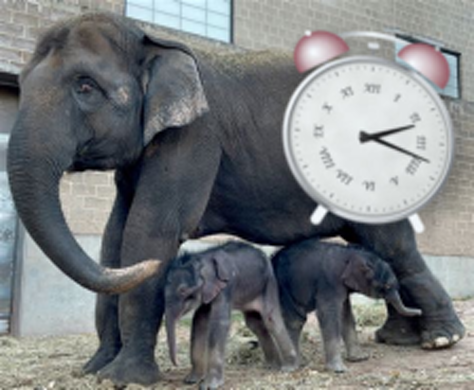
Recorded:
**2:18**
